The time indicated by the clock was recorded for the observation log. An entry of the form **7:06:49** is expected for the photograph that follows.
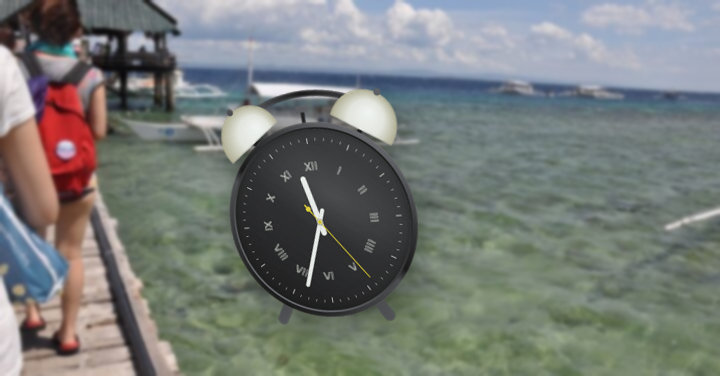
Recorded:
**11:33:24**
